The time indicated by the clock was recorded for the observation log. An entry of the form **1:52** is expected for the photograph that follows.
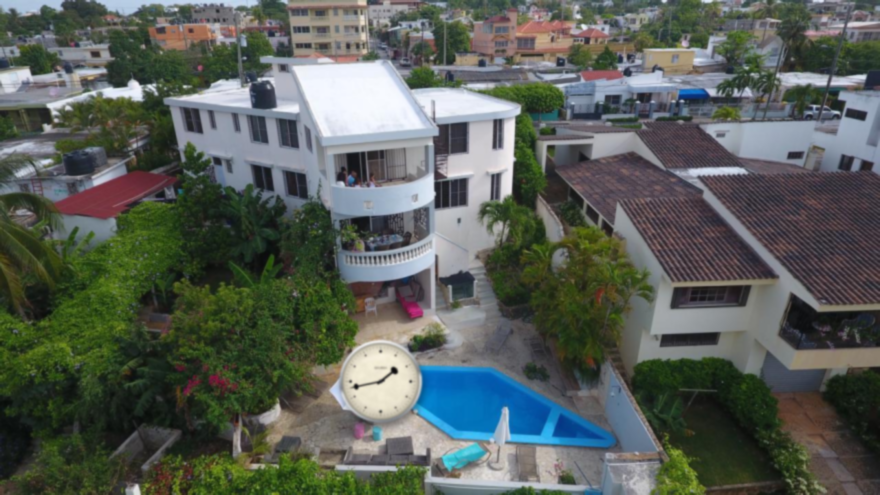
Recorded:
**1:43**
